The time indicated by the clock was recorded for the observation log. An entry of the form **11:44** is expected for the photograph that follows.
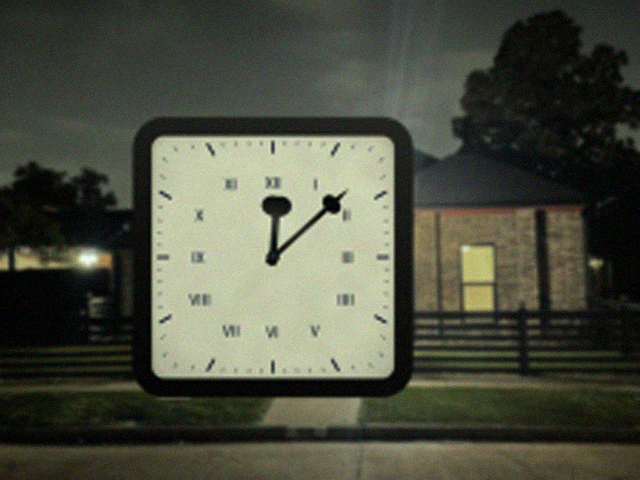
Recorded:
**12:08**
